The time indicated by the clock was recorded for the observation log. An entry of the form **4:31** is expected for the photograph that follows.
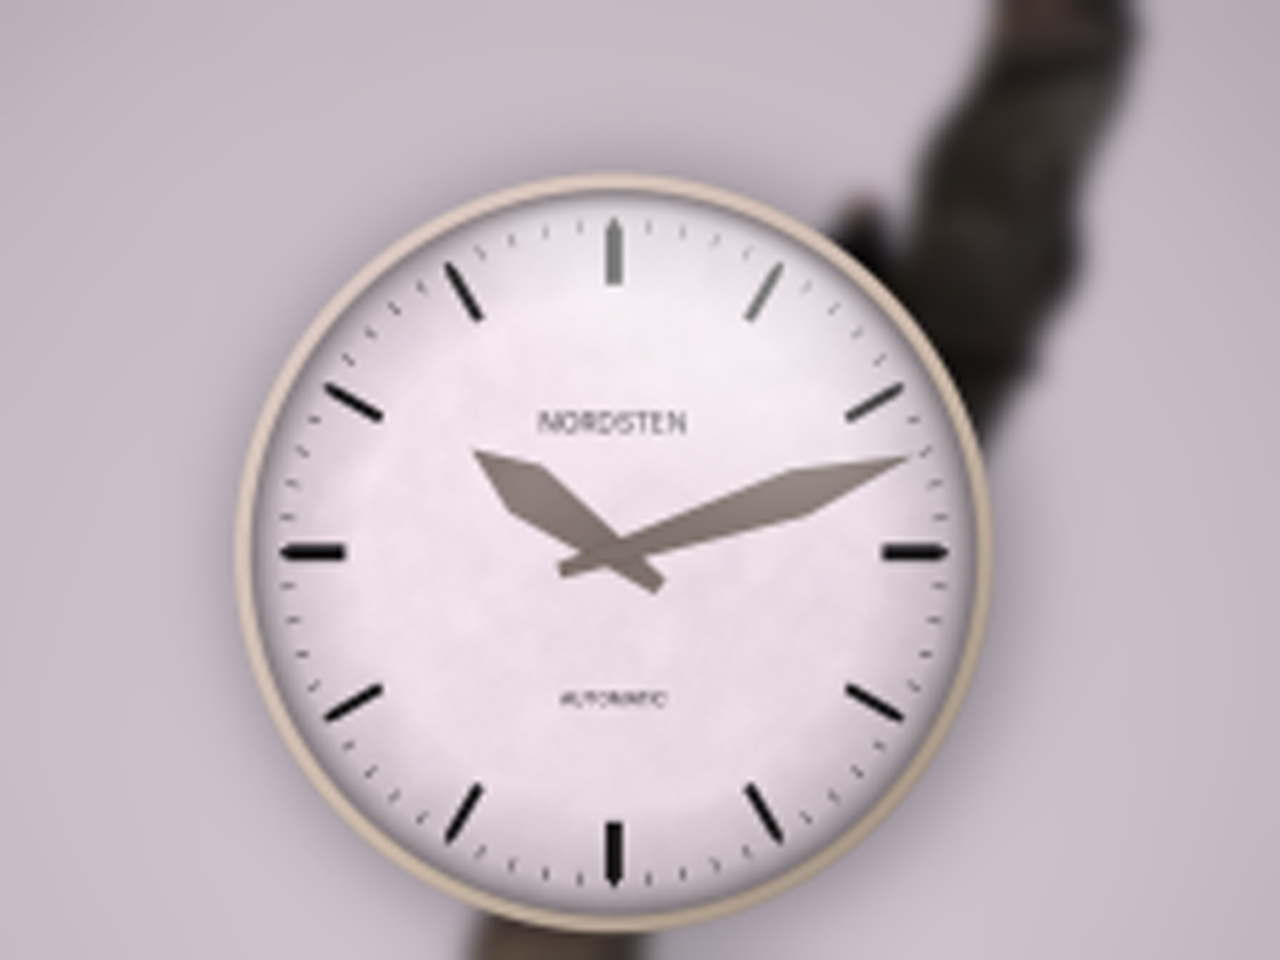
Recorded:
**10:12**
